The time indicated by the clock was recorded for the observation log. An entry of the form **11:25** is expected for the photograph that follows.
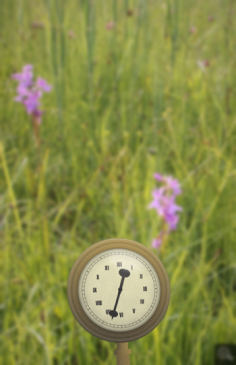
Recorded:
**12:33**
